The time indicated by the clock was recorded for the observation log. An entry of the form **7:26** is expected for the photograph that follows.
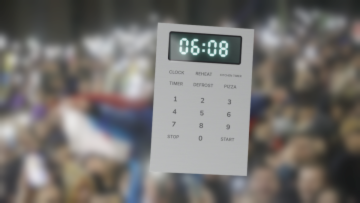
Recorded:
**6:08**
